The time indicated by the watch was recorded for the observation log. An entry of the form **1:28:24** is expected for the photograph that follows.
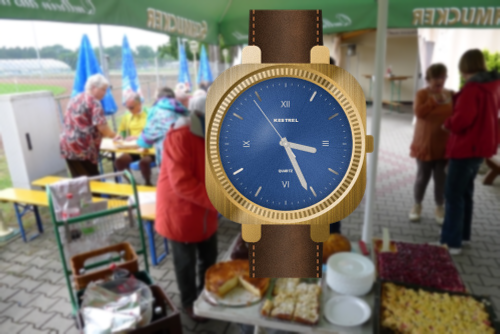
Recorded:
**3:25:54**
